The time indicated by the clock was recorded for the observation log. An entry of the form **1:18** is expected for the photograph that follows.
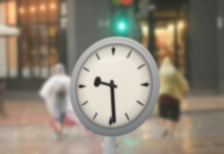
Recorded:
**9:29**
